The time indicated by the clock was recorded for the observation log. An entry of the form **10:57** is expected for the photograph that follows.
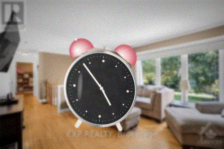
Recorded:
**4:53**
